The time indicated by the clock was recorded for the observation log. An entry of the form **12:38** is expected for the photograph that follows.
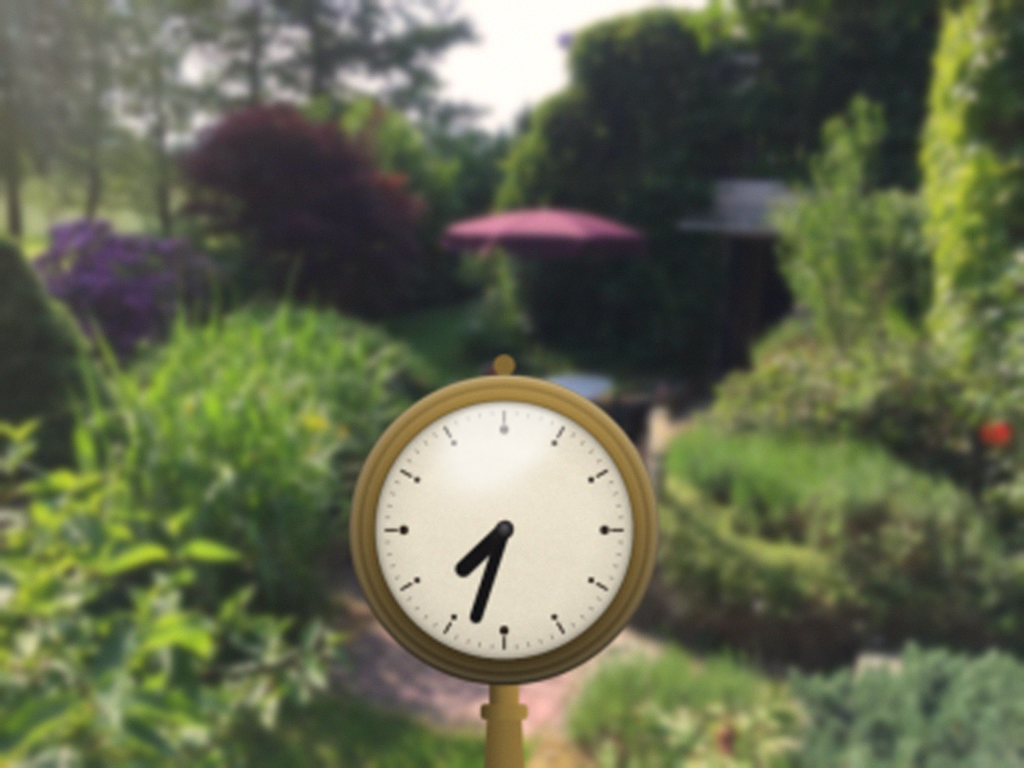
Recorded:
**7:33**
